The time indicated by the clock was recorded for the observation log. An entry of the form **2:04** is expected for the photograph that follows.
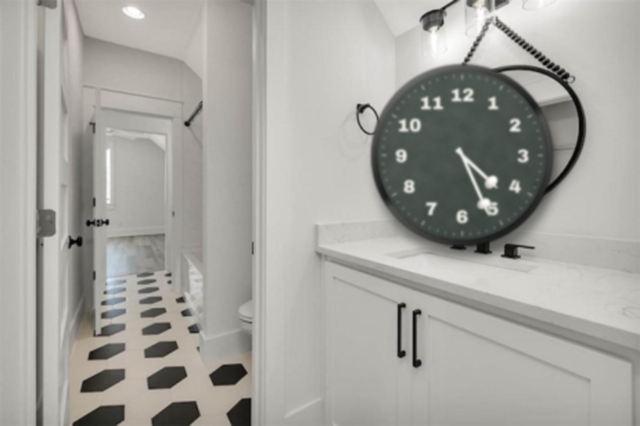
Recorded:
**4:26**
